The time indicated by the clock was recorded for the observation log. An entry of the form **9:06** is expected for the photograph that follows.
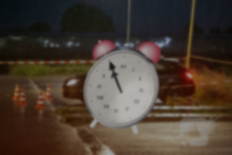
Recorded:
**10:55**
